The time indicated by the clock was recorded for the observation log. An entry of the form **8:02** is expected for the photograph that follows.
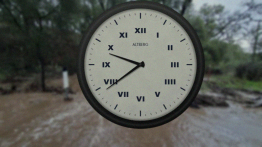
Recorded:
**9:39**
